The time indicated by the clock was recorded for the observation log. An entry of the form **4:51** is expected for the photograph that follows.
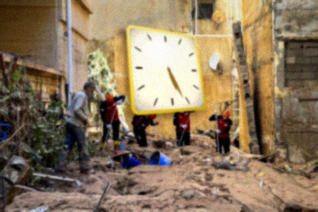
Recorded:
**5:26**
